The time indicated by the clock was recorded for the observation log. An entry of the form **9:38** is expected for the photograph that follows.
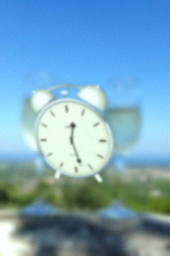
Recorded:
**12:28**
